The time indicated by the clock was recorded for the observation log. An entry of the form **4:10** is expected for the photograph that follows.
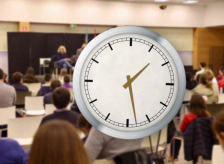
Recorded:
**1:28**
